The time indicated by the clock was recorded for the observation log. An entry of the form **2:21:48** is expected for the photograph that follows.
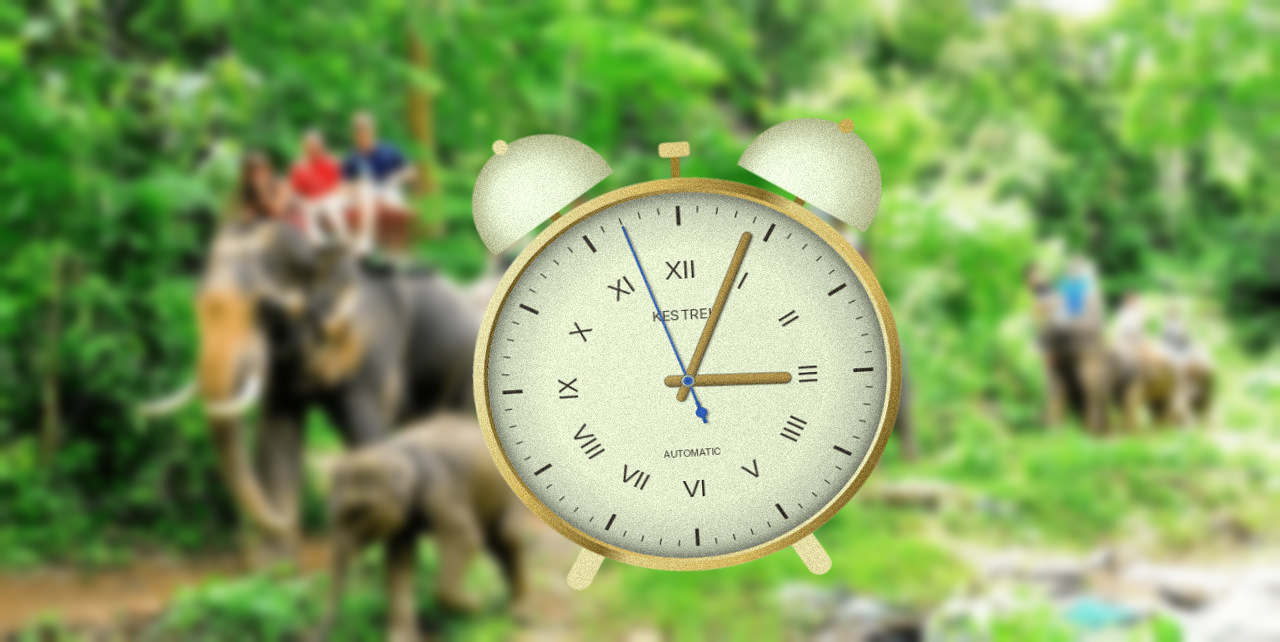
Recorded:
**3:03:57**
